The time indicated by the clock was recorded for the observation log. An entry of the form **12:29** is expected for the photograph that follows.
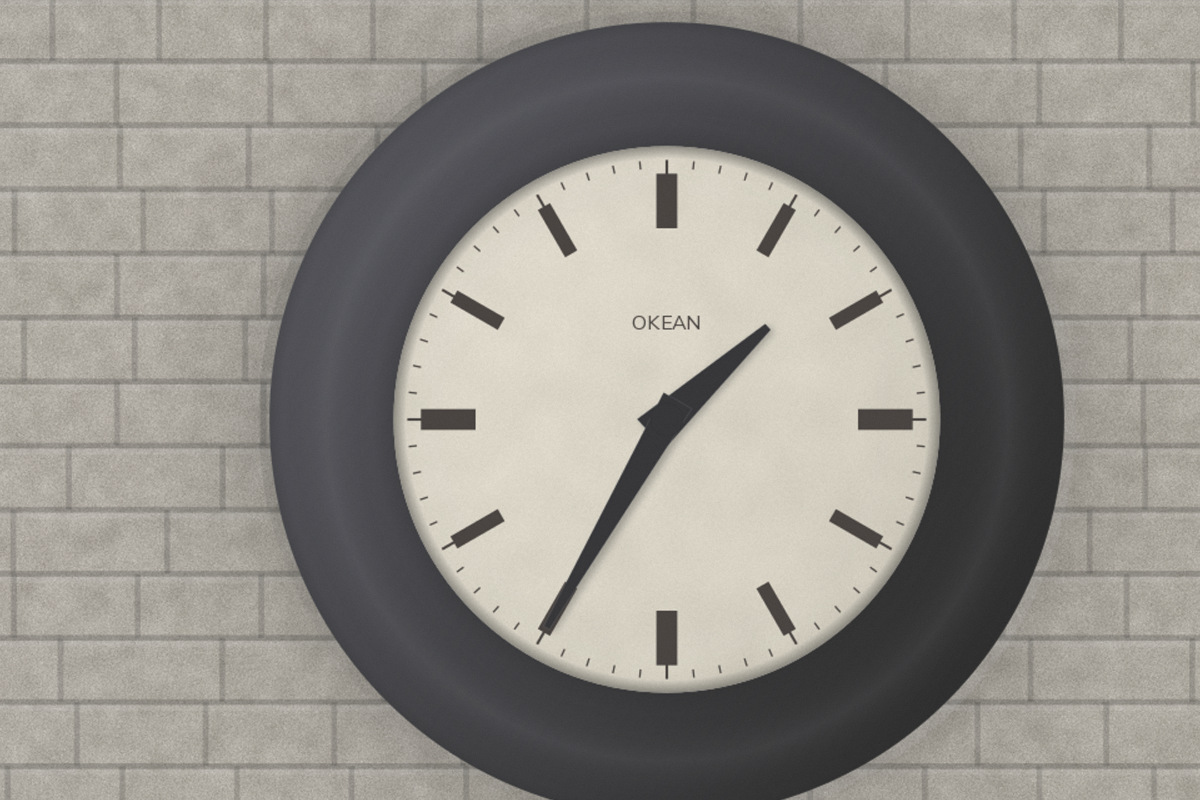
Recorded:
**1:35**
